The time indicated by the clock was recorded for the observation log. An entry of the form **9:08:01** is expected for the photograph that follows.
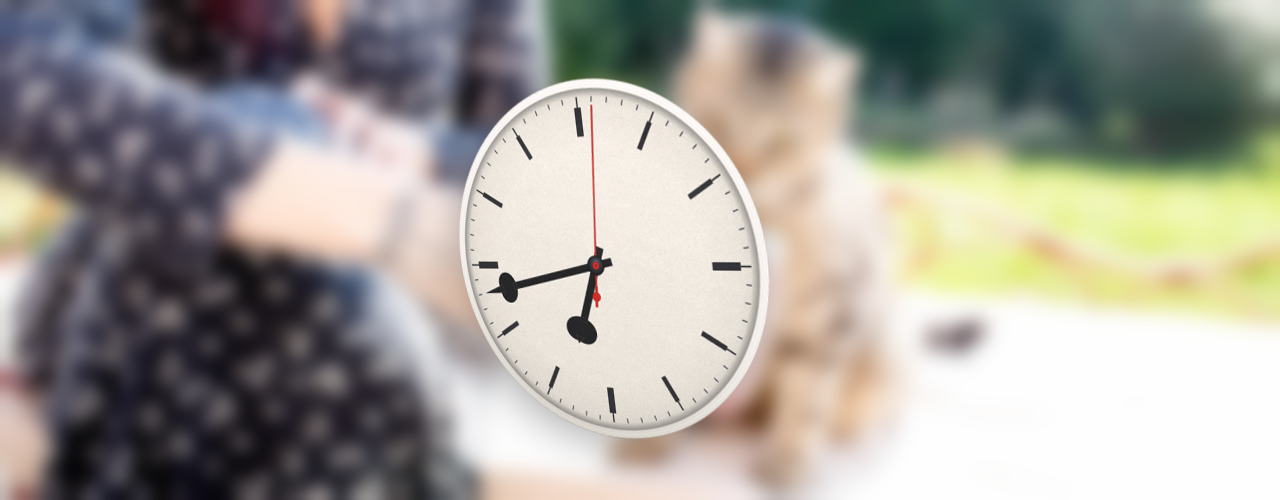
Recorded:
**6:43:01**
